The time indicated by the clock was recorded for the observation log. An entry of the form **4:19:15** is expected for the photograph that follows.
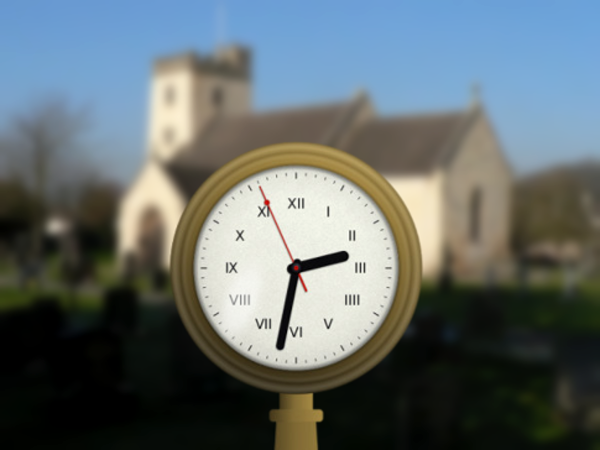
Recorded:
**2:31:56**
